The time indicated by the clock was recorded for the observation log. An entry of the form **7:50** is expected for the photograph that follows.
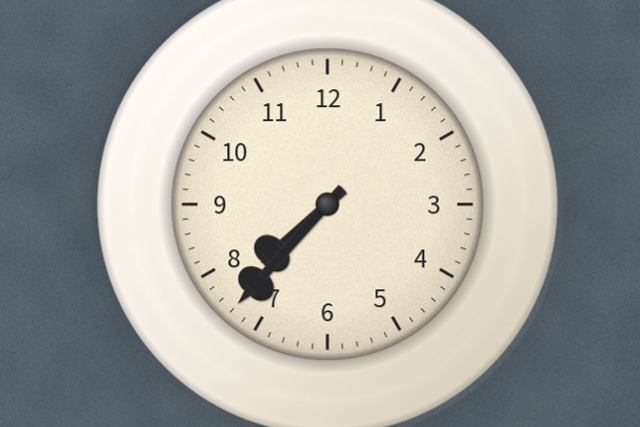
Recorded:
**7:37**
